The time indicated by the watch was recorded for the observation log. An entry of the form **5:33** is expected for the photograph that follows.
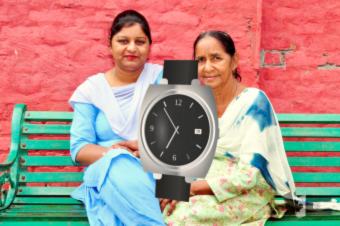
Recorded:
**6:54**
